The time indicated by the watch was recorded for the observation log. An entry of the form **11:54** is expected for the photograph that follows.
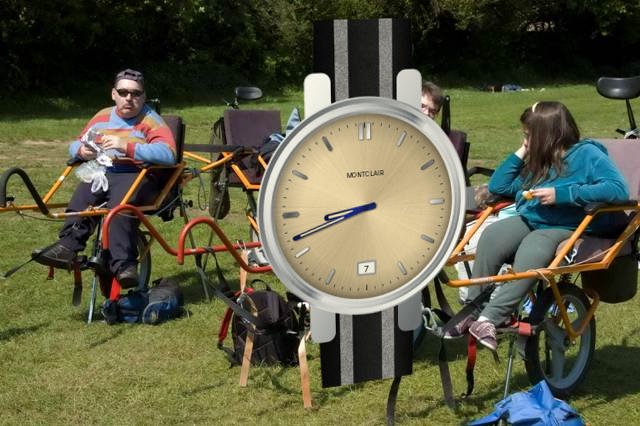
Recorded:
**8:42**
